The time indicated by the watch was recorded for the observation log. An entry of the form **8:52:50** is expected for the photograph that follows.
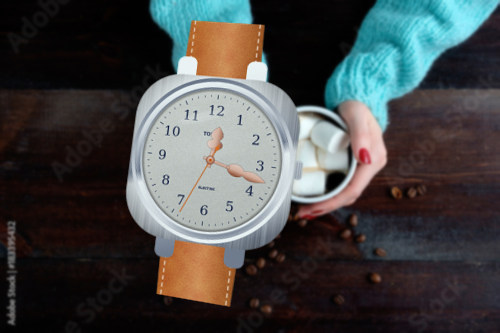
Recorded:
**12:17:34**
